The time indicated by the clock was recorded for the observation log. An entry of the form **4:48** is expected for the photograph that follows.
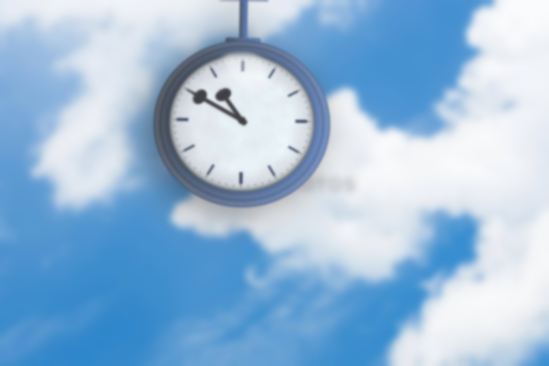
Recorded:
**10:50**
